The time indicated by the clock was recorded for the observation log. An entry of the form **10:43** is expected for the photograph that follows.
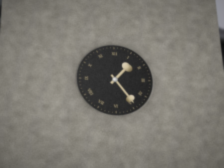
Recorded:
**1:24**
